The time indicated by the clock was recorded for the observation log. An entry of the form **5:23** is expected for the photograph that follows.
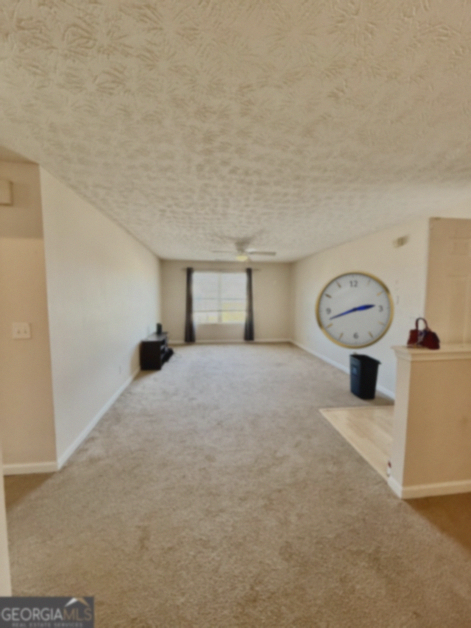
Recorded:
**2:42**
